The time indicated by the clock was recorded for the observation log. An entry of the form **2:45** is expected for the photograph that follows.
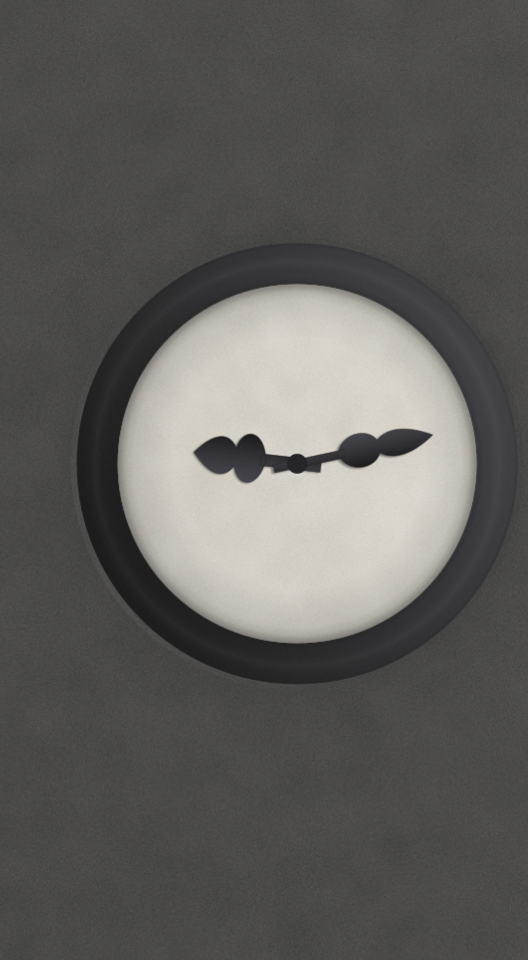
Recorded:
**9:13**
